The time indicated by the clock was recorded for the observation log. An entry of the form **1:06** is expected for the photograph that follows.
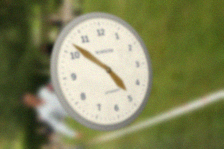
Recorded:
**4:52**
